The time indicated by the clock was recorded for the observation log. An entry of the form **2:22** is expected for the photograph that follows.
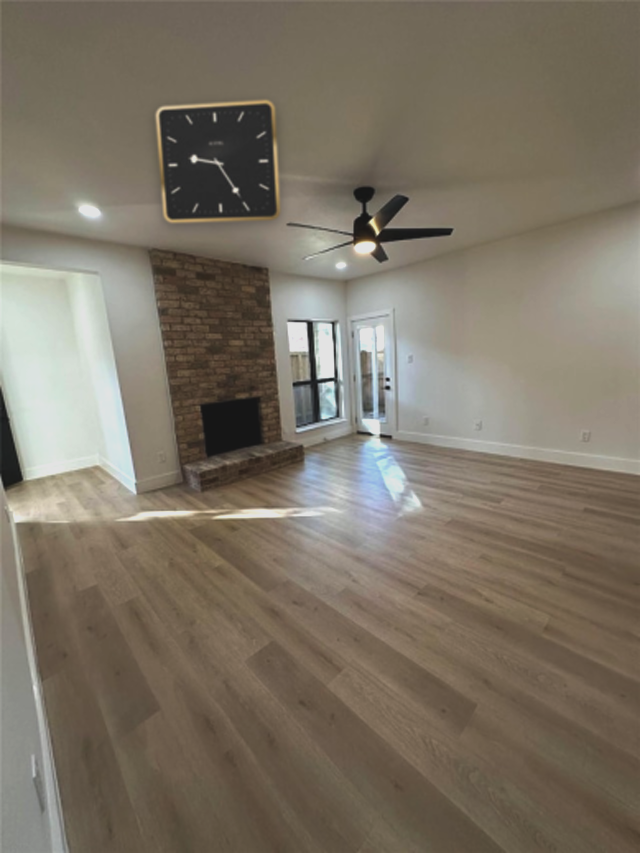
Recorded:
**9:25**
